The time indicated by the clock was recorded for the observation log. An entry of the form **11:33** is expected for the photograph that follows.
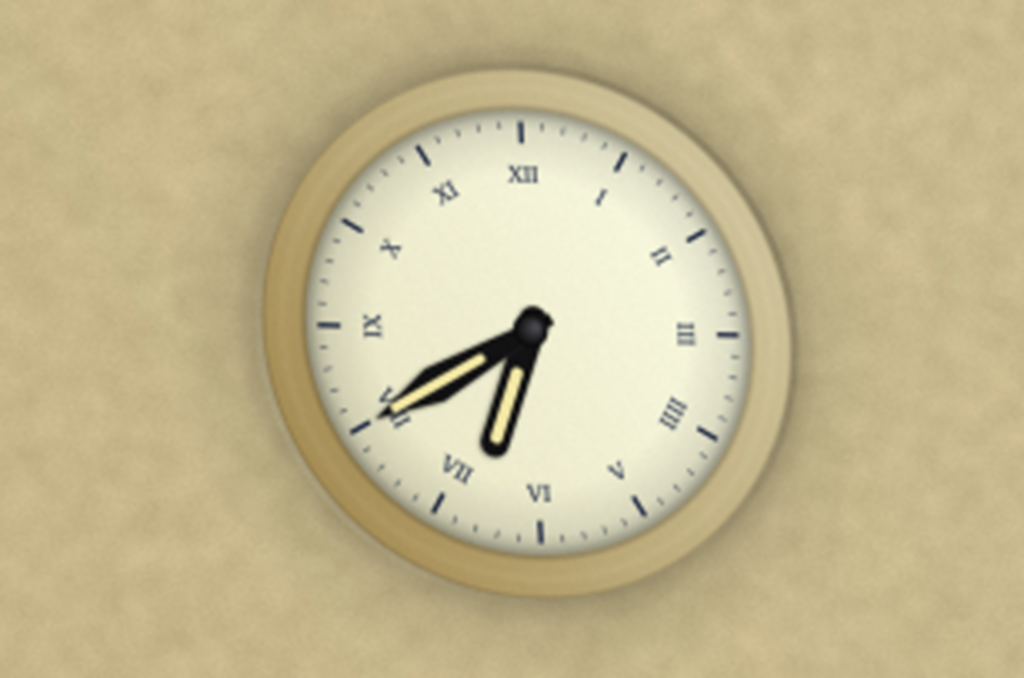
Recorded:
**6:40**
